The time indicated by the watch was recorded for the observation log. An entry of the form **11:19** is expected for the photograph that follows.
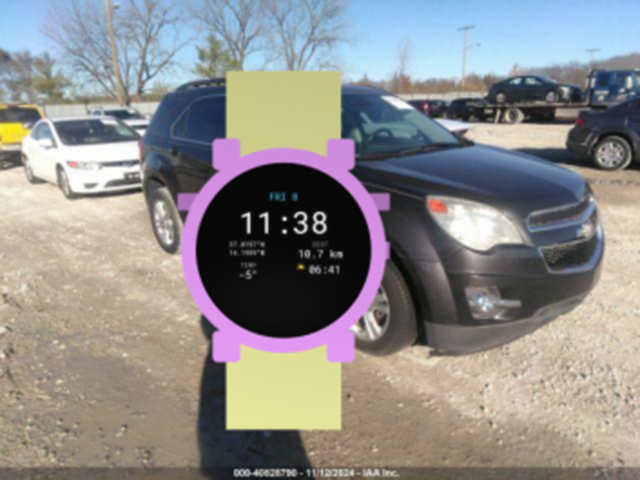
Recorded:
**11:38**
